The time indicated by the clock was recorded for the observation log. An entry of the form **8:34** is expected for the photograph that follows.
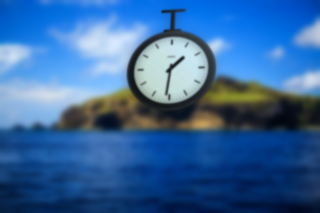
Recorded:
**1:31**
